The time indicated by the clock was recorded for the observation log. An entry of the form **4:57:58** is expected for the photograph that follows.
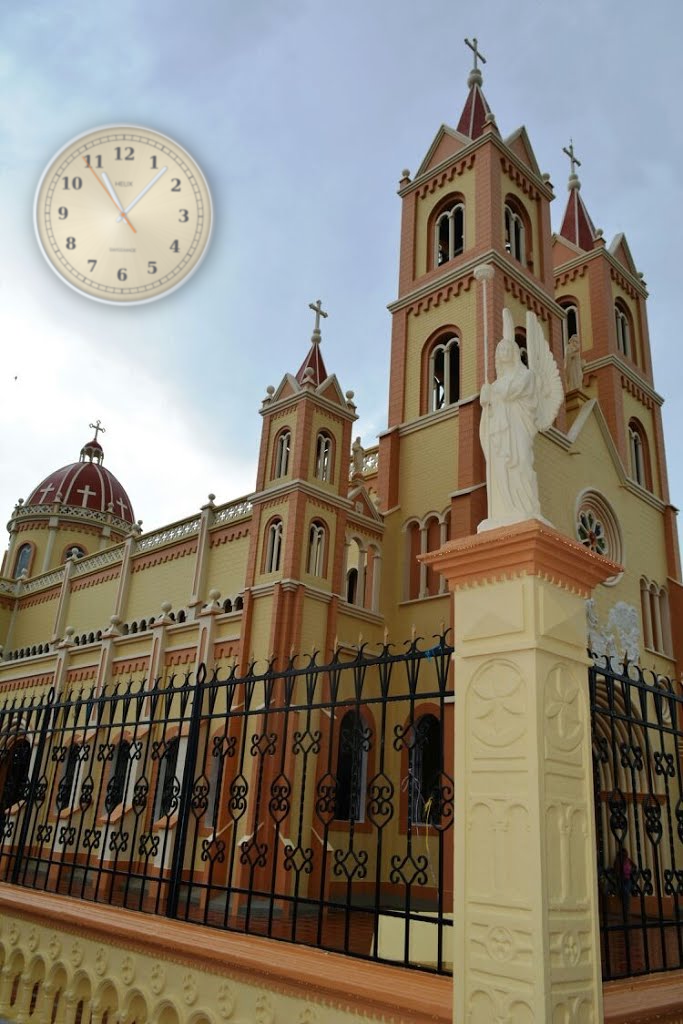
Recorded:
**11:06:54**
